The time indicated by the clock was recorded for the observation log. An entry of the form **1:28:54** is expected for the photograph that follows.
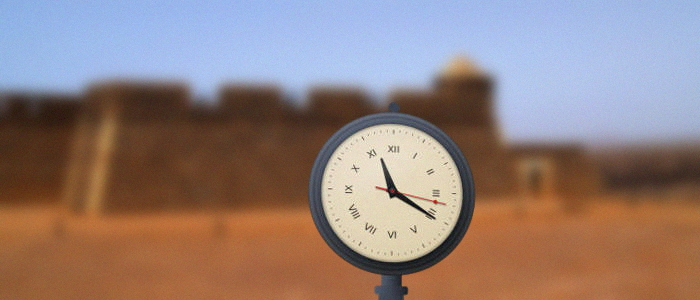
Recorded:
**11:20:17**
